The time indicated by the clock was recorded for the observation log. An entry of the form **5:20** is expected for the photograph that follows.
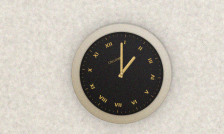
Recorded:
**2:04**
